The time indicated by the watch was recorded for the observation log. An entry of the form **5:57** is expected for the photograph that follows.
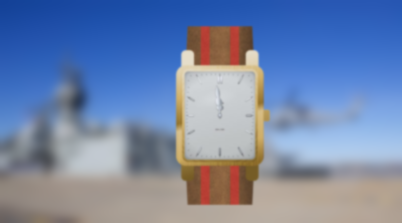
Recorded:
**11:59**
